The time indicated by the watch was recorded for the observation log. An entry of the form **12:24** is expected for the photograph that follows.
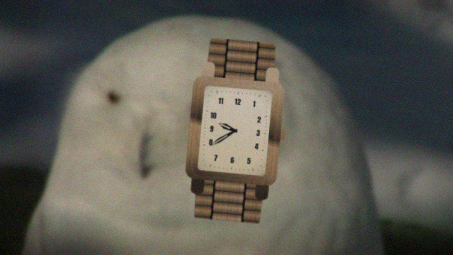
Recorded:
**9:39**
